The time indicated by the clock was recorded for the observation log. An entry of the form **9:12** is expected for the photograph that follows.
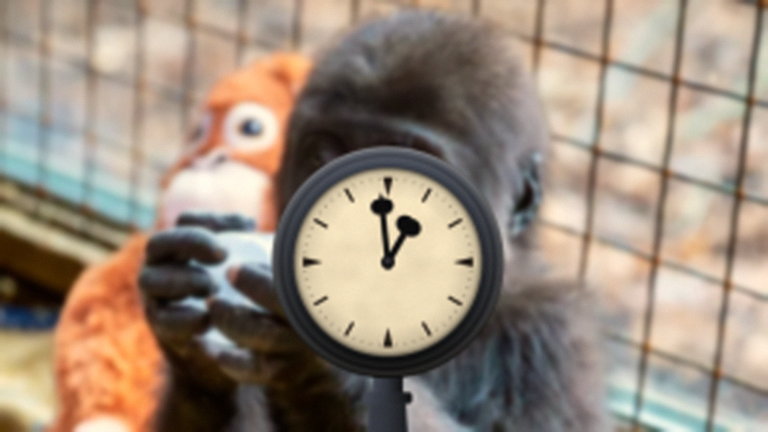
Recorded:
**12:59**
